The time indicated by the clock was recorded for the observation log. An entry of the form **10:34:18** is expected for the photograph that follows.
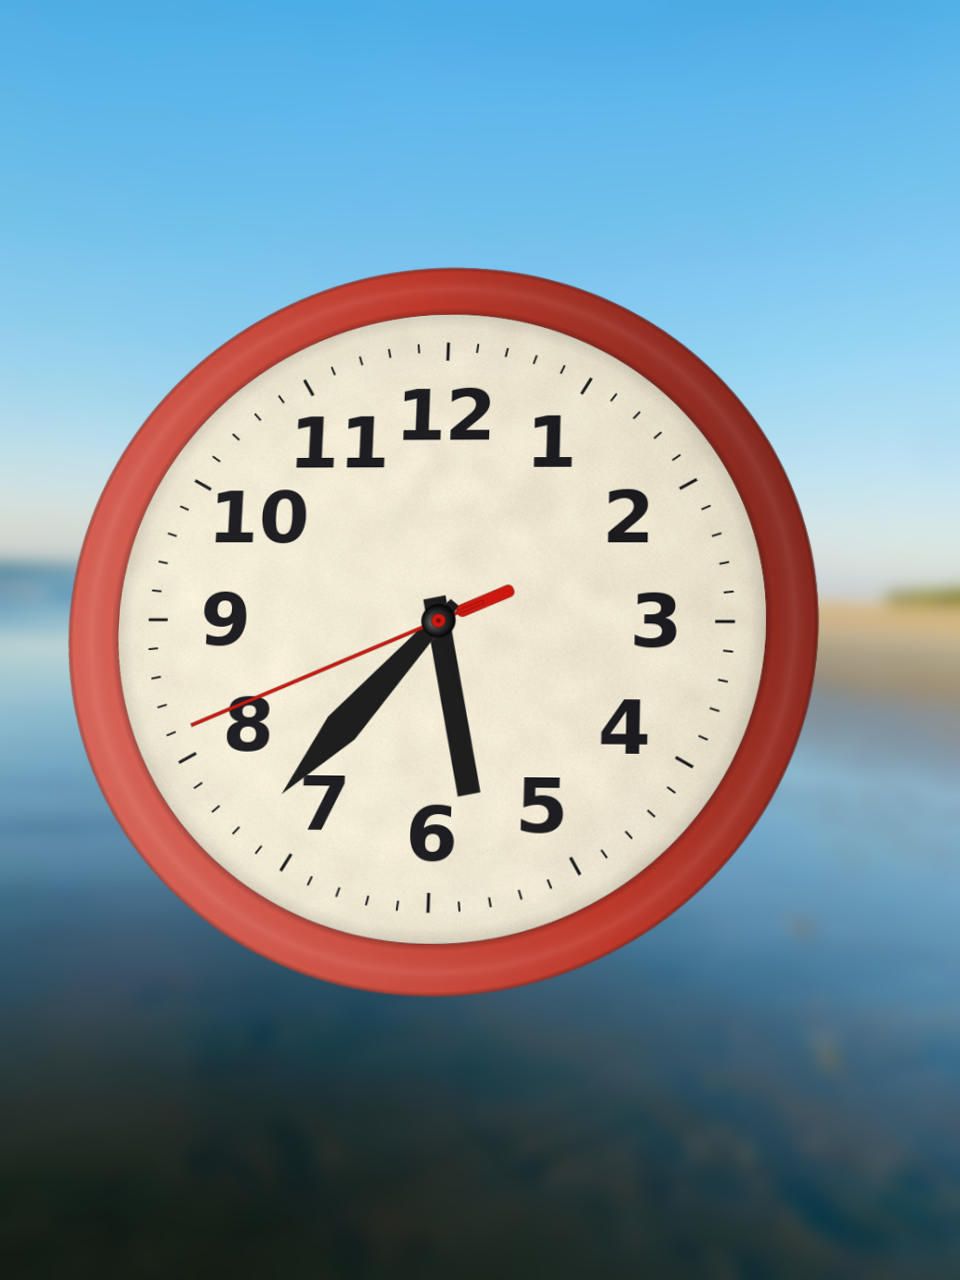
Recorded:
**5:36:41**
